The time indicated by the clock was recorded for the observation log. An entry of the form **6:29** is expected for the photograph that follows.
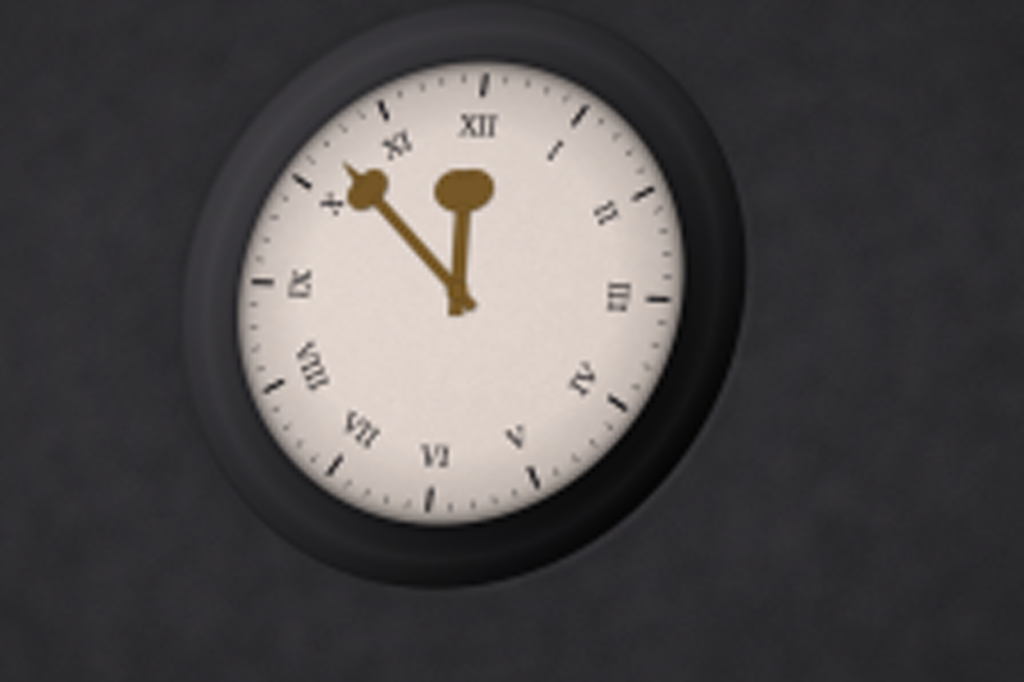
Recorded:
**11:52**
